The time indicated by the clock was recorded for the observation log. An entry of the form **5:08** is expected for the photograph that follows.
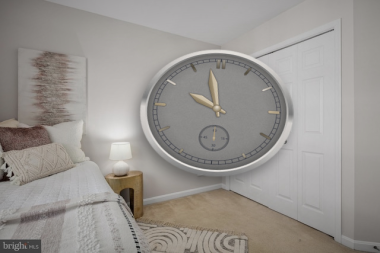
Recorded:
**9:58**
